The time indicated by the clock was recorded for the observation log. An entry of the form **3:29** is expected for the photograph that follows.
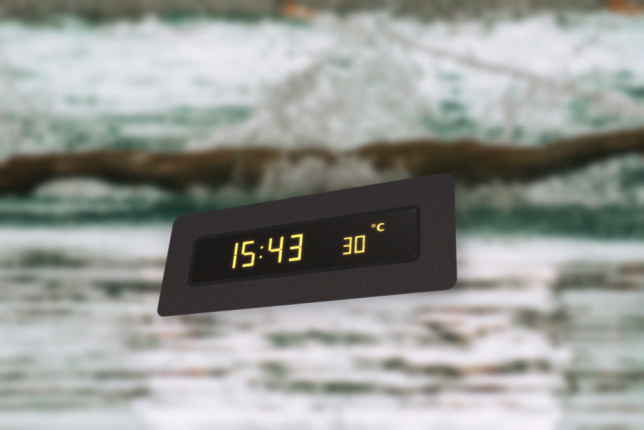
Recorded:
**15:43**
